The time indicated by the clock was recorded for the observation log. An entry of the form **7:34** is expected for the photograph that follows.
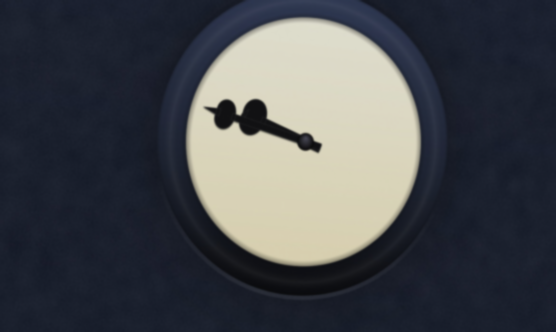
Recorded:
**9:48**
